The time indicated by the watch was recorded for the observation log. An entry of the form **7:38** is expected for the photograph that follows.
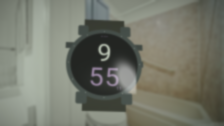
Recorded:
**9:55**
